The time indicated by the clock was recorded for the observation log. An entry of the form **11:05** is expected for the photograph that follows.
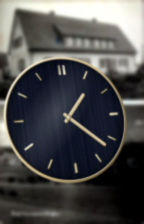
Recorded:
**1:22**
